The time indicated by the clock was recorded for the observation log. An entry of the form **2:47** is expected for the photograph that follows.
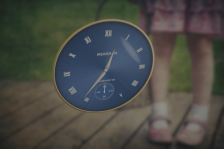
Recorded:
**12:36**
